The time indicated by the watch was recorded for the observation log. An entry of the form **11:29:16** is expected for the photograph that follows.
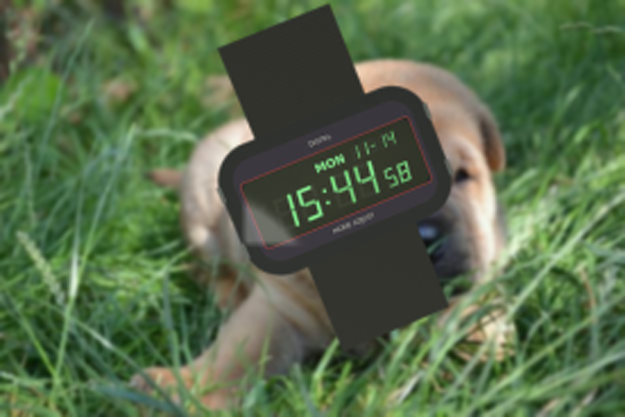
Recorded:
**15:44:58**
